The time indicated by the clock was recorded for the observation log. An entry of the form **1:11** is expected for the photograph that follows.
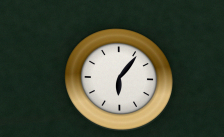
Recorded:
**6:06**
